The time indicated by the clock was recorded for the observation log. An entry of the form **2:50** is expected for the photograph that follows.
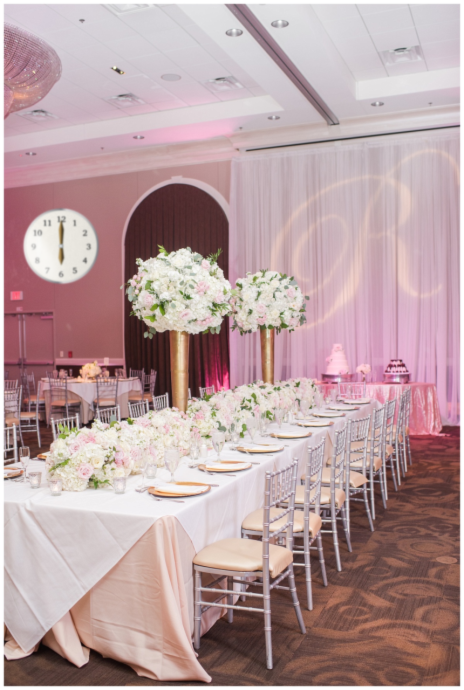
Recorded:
**6:00**
